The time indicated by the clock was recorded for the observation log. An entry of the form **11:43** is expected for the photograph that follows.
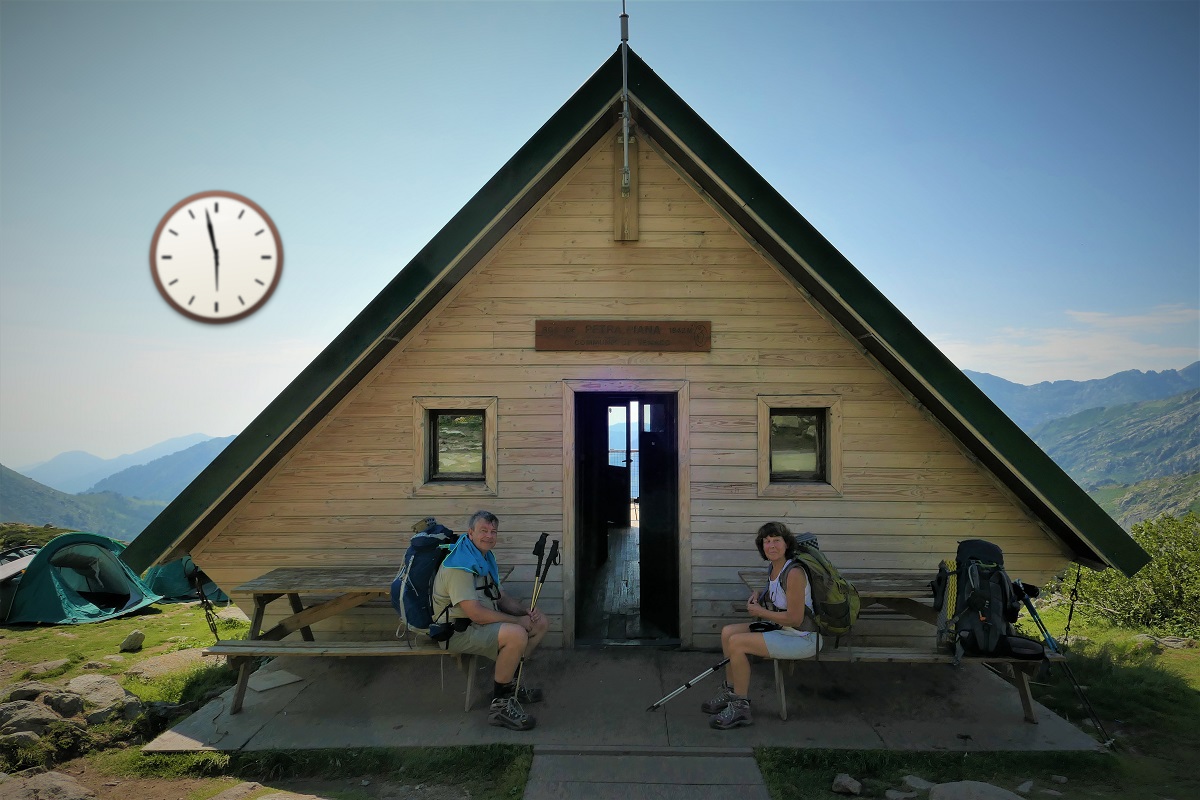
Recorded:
**5:58**
